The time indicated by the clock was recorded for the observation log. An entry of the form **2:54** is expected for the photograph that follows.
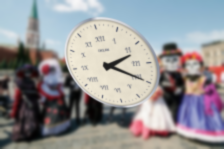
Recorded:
**2:20**
